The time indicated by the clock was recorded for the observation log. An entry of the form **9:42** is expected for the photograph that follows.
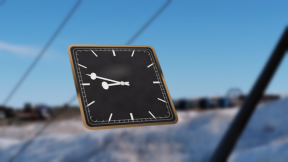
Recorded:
**8:48**
